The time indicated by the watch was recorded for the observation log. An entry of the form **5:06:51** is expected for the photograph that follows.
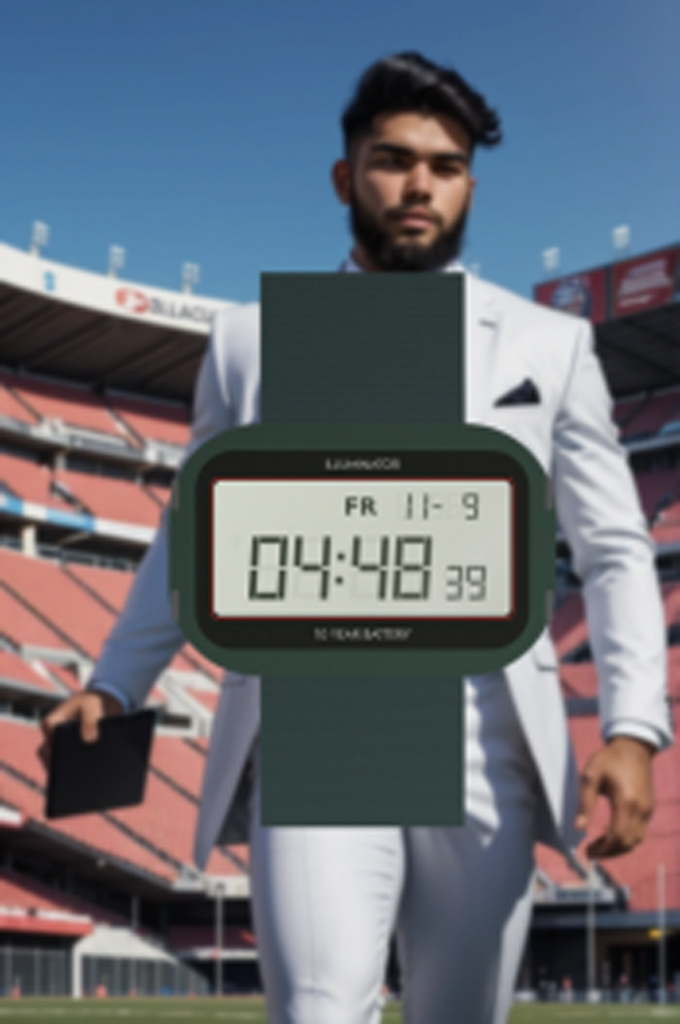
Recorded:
**4:48:39**
